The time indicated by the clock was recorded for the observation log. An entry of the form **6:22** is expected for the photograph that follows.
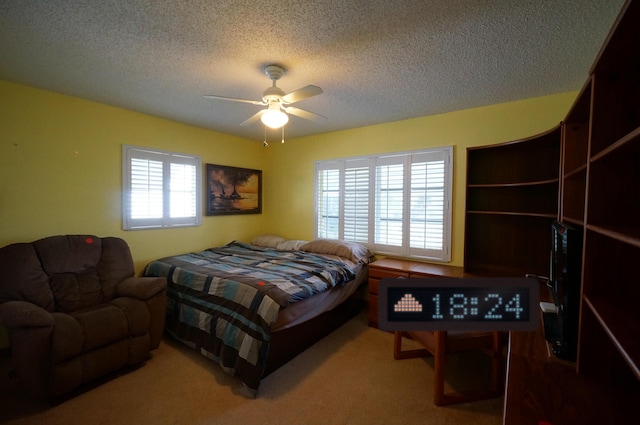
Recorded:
**18:24**
